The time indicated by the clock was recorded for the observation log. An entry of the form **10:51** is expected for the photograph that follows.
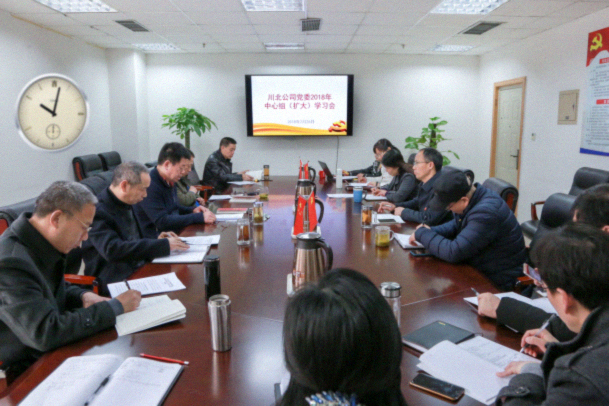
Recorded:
**10:02**
